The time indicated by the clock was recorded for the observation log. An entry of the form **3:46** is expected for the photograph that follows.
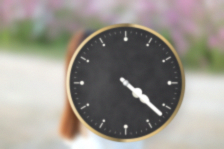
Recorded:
**4:22**
